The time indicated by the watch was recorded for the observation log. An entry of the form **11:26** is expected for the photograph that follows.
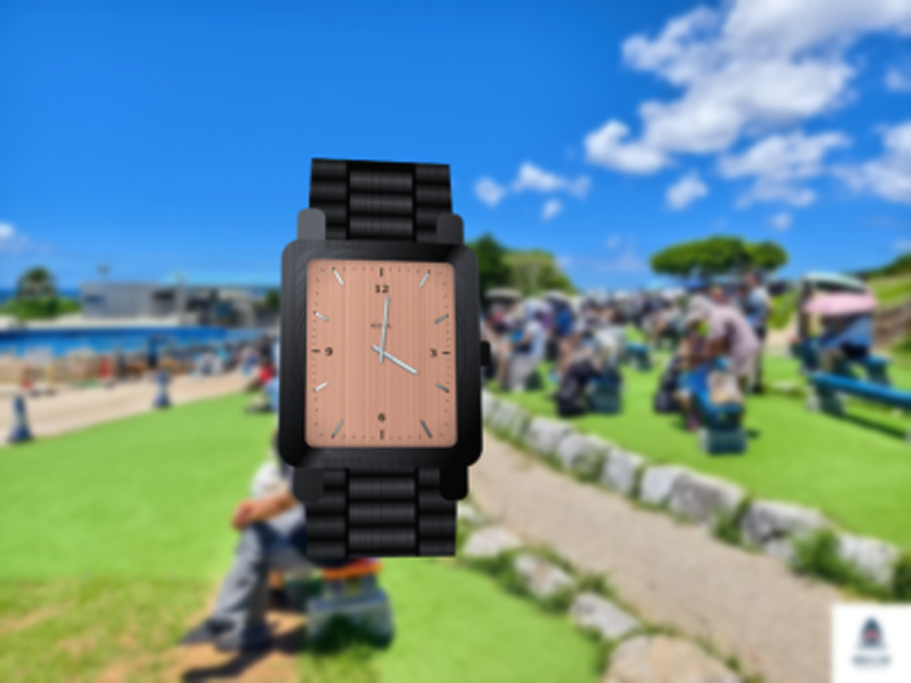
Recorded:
**4:01**
